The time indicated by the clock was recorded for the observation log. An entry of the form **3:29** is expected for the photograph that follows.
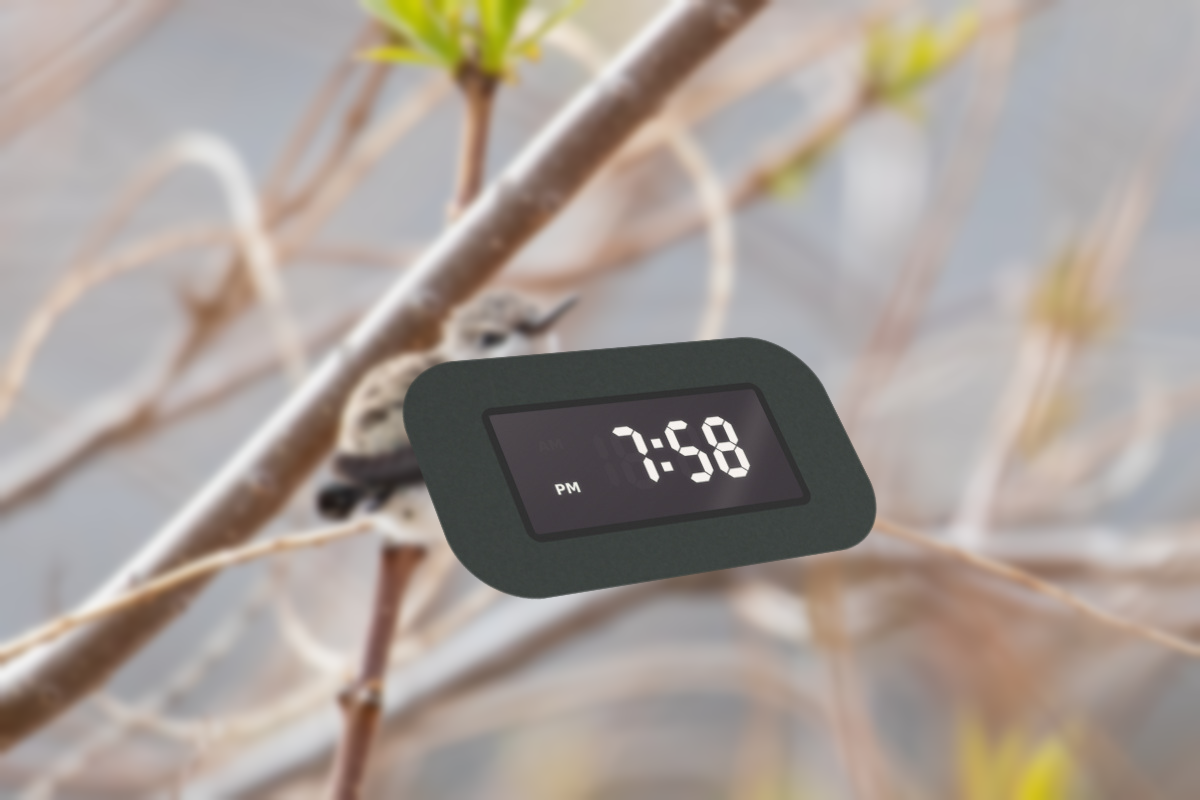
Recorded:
**7:58**
